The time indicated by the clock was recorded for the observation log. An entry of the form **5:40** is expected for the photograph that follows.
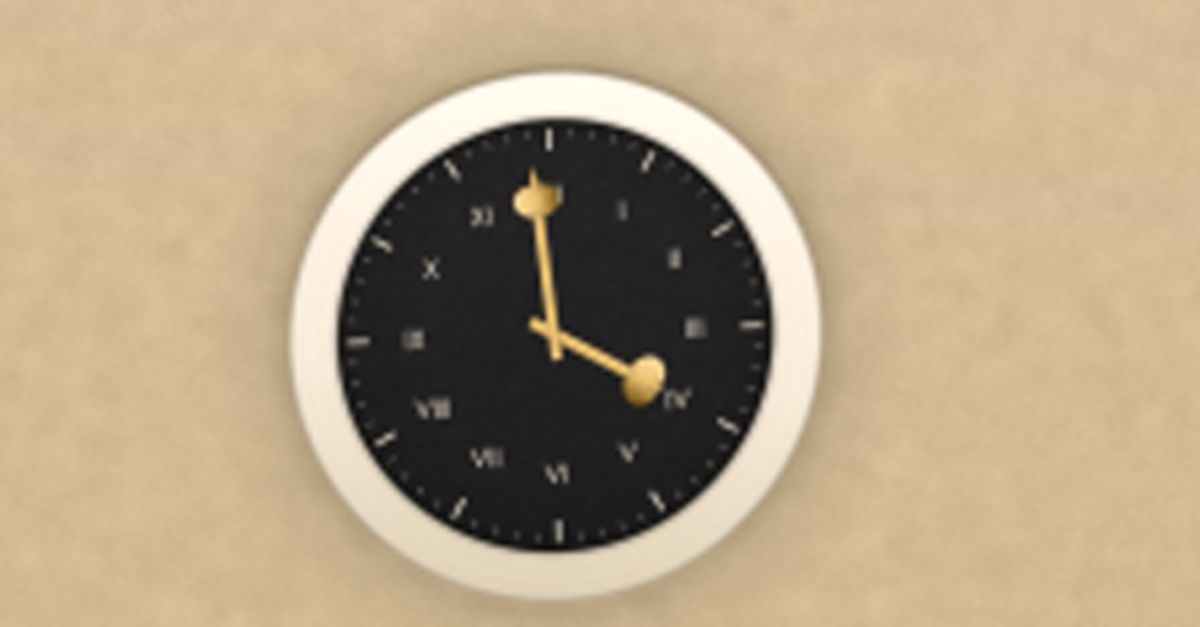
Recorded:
**3:59**
